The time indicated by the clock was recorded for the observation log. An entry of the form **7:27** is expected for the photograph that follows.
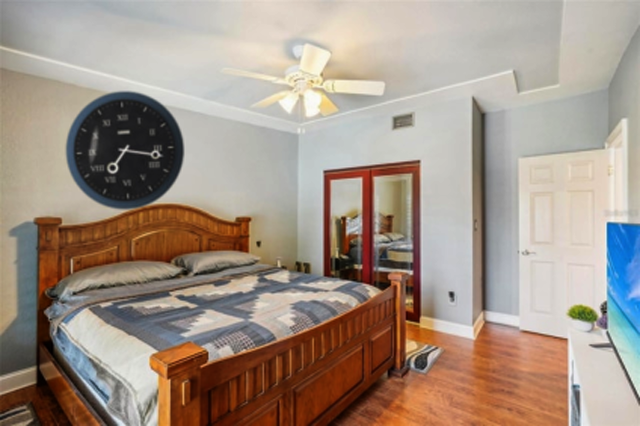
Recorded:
**7:17**
